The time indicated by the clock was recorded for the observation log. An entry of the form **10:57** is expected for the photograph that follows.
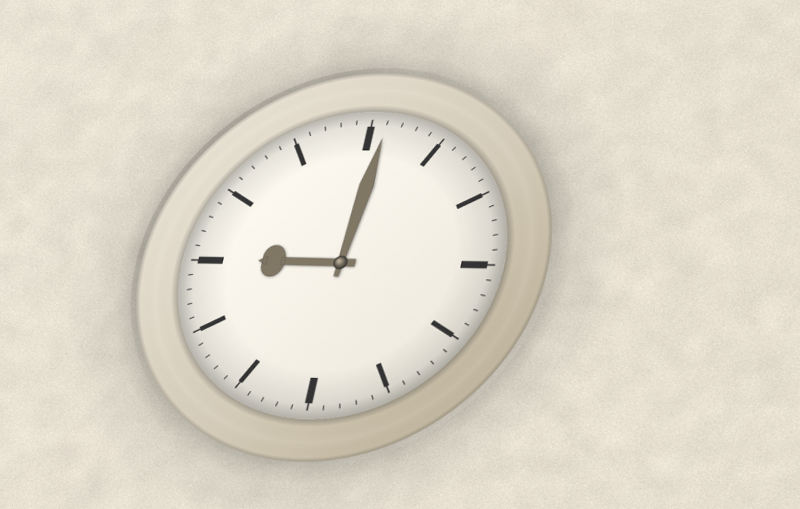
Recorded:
**9:01**
